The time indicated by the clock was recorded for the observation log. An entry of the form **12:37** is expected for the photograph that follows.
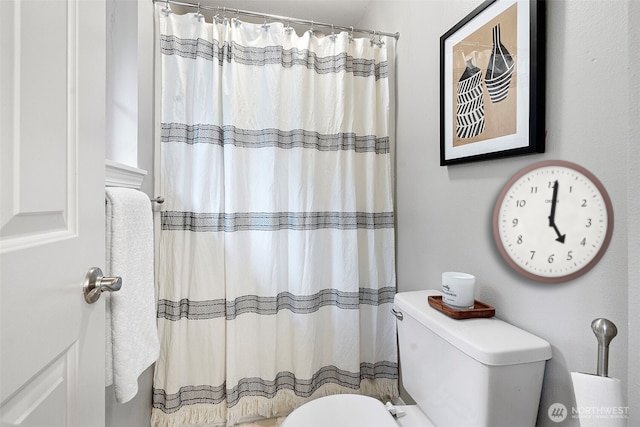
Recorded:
**5:01**
